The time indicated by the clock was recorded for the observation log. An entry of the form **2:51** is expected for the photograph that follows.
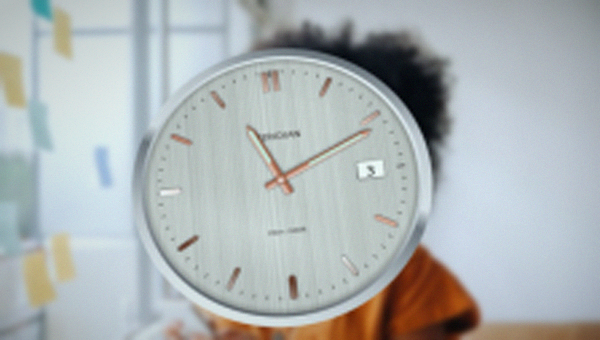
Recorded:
**11:11**
